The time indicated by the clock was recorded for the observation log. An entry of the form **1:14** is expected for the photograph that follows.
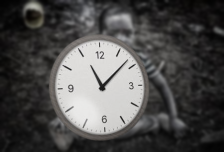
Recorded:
**11:08**
